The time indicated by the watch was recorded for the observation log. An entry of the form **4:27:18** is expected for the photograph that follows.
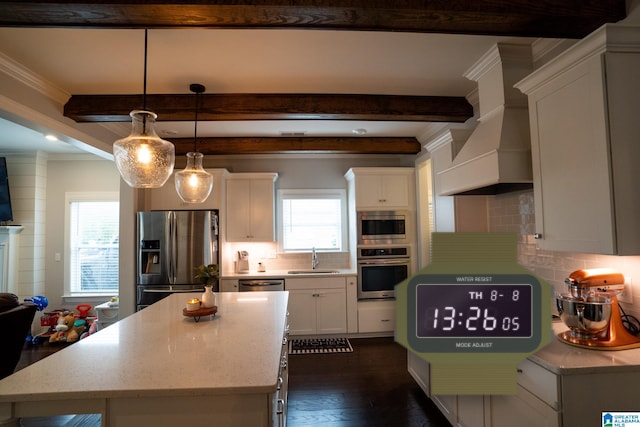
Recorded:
**13:26:05**
